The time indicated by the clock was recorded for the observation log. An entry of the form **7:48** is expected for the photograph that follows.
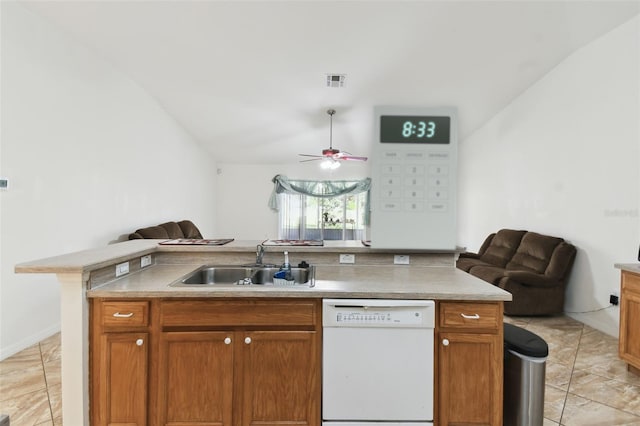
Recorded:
**8:33**
